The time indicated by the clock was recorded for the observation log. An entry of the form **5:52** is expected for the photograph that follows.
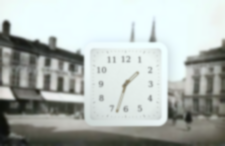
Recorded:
**1:33**
